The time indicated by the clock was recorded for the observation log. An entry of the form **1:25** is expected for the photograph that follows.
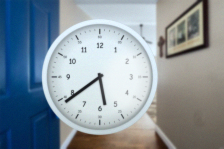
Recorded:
**5:39**
